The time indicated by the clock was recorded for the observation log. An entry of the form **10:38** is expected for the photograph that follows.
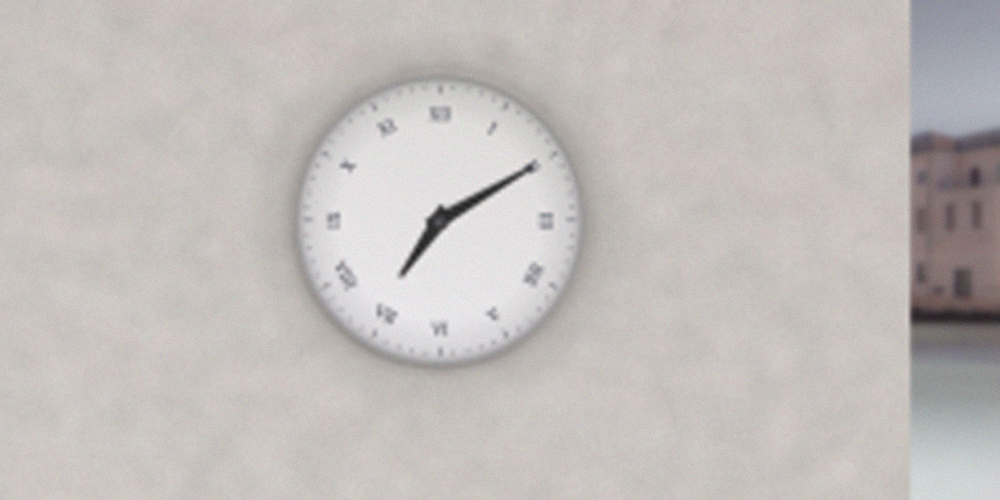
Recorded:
**7:10**
